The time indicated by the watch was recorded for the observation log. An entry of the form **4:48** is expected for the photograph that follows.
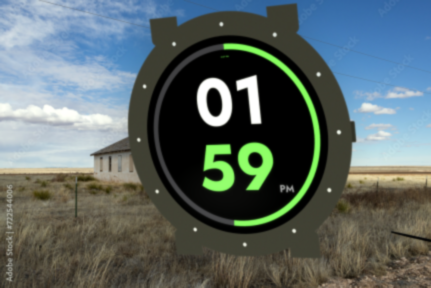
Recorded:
**1:59**
